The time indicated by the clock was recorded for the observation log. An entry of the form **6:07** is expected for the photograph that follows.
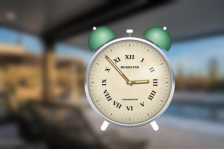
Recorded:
**2:53**
